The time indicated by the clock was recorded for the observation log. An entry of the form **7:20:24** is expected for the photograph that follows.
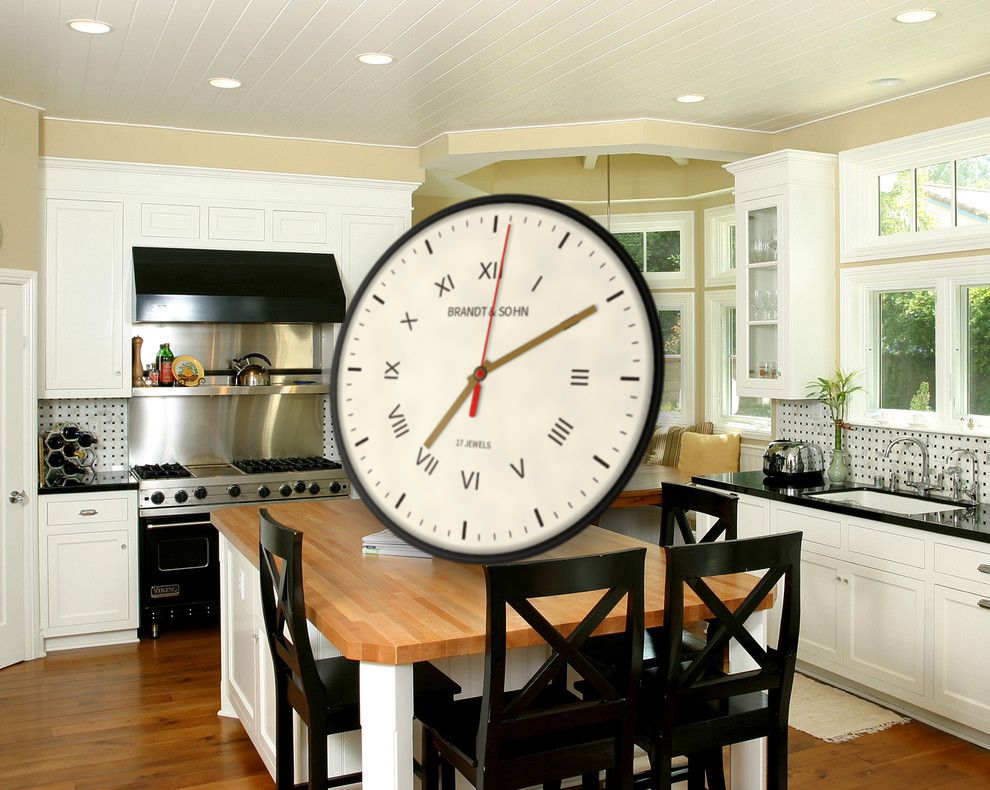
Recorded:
**7:10:01**
